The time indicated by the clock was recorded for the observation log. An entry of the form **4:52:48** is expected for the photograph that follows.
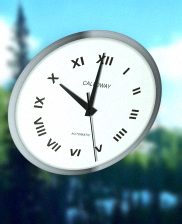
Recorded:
**9:59:26**
